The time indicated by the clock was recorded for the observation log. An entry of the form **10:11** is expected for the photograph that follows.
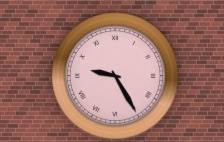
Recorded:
**9:25**
